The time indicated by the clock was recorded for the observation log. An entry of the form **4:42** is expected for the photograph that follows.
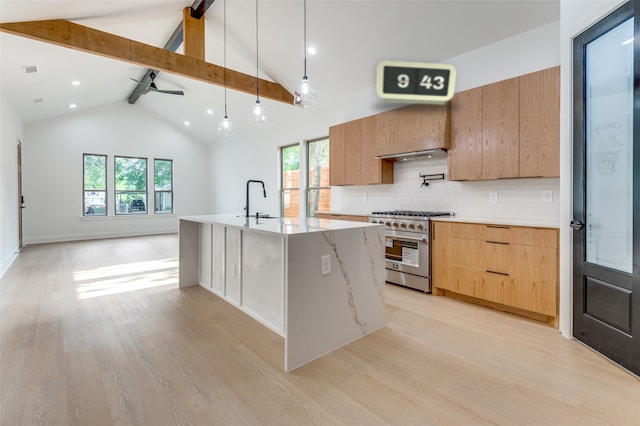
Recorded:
**9:43**
